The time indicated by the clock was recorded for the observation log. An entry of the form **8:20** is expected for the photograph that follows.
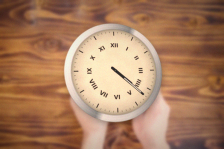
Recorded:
**4:22**
